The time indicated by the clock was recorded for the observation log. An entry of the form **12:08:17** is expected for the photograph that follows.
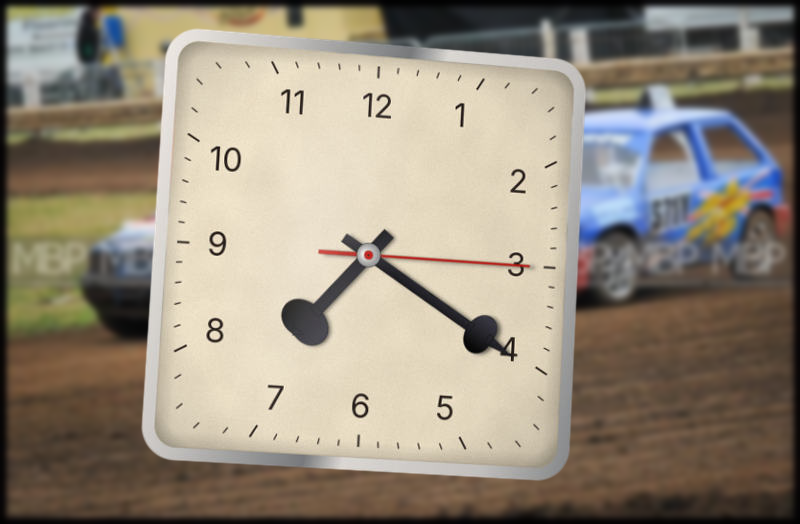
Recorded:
**7:20:15**
